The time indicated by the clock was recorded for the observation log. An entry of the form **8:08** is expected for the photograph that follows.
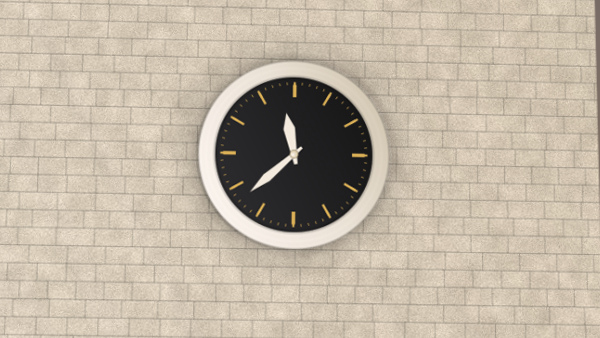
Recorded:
**11:38**
